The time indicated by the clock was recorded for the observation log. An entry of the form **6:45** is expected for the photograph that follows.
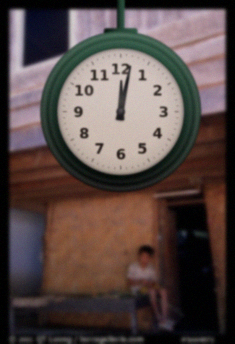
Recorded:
**12:02**
